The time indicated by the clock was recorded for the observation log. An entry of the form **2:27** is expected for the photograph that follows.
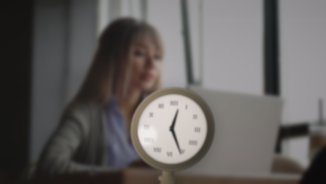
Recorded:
**12:26**
